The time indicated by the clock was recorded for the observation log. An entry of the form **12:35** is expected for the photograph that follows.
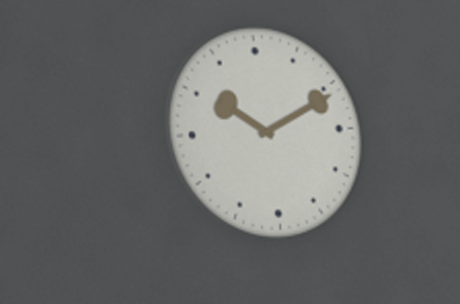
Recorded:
**10:11**
